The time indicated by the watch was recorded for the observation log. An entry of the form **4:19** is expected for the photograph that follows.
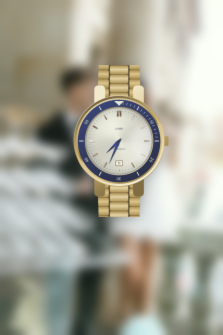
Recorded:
**7:34**
